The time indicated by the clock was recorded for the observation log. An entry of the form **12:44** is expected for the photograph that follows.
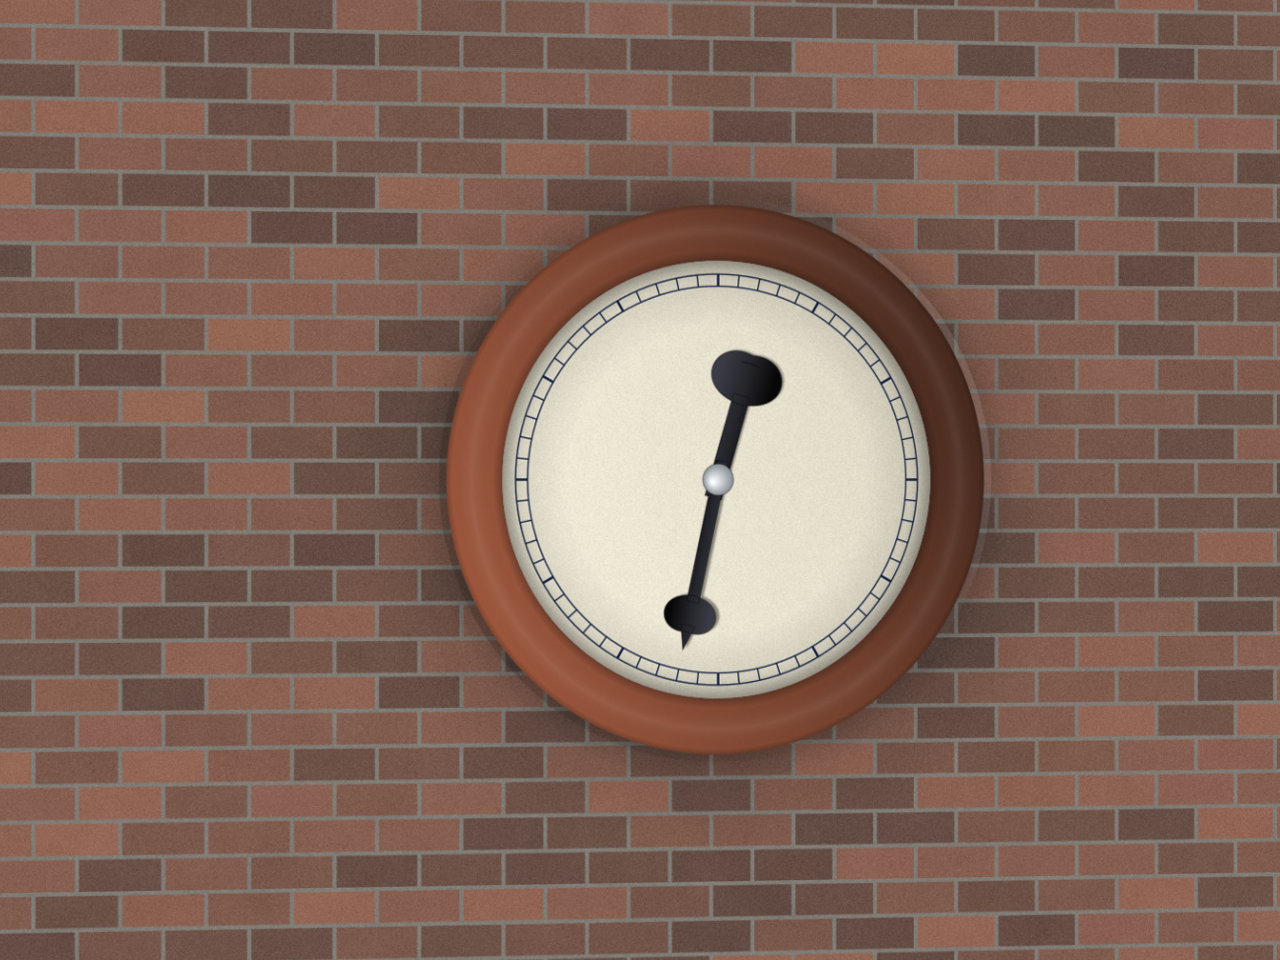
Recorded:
**12:32**
